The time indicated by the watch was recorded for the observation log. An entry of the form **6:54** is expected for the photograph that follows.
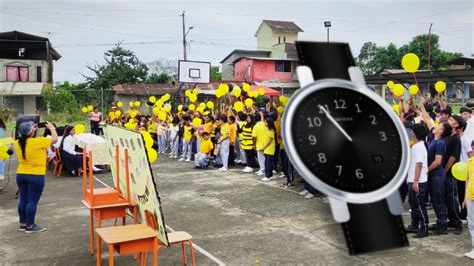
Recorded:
**10:55**
